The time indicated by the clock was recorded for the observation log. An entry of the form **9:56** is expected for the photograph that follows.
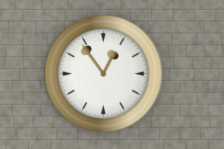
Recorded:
**12:54**
